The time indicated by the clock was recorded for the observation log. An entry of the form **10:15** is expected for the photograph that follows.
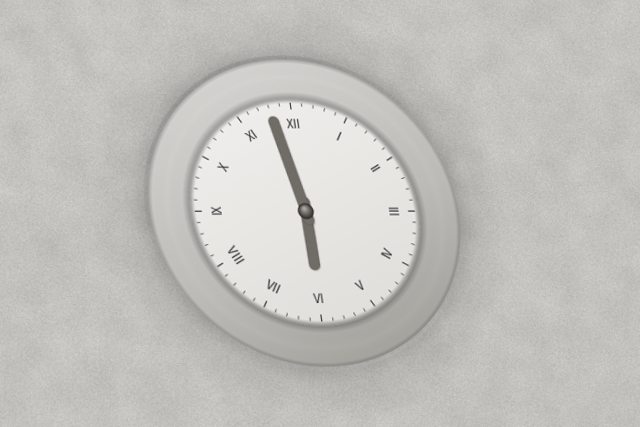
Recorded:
**5:58**
